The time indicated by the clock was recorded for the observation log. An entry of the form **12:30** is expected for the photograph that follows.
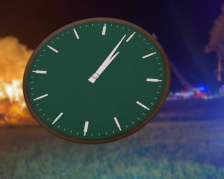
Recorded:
**1:04**
